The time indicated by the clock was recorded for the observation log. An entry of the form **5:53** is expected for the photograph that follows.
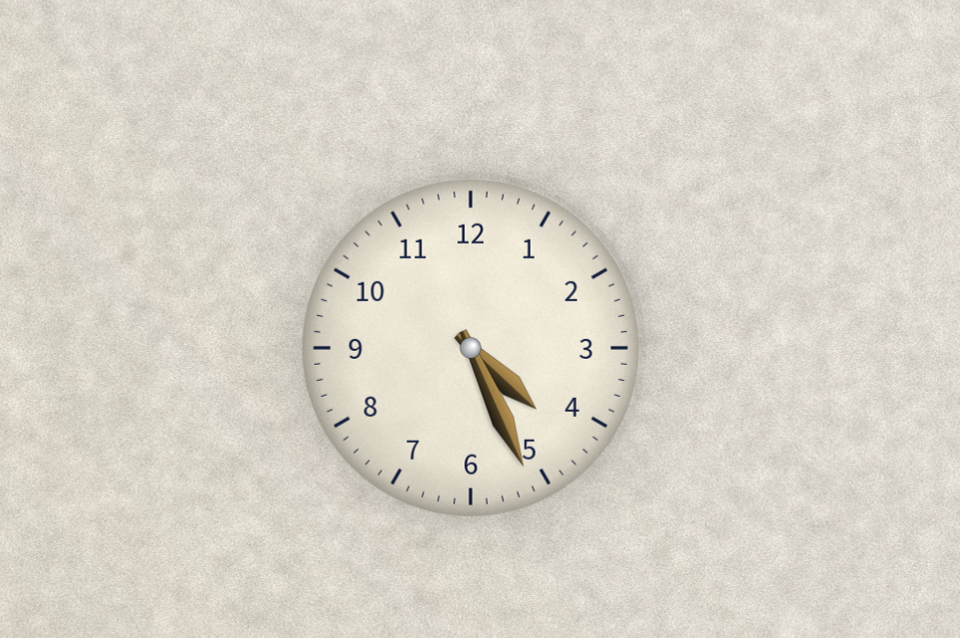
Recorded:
**4:26**
